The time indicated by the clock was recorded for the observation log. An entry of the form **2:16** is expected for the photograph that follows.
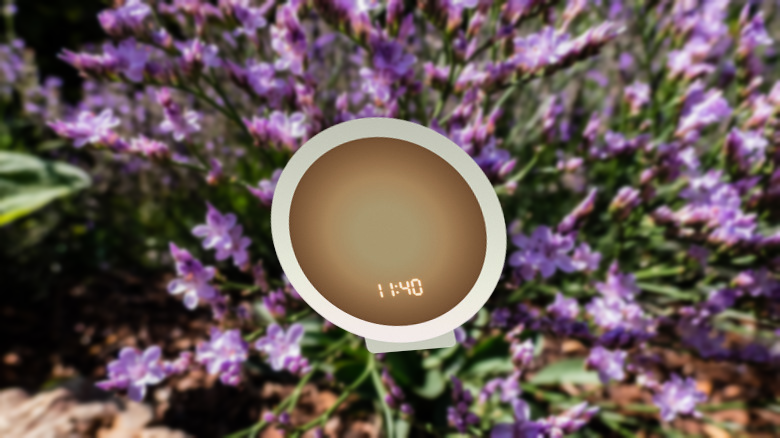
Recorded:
**11:40**
